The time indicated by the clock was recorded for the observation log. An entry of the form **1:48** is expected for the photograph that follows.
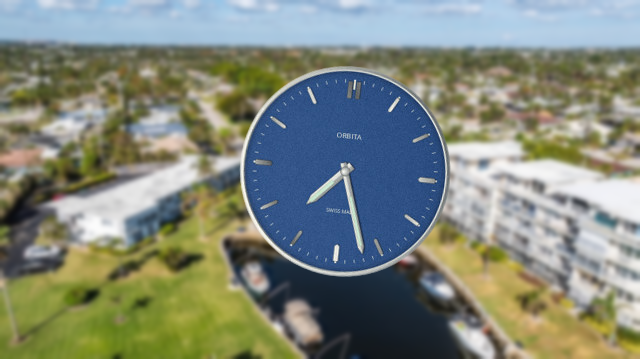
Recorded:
**7:27**
